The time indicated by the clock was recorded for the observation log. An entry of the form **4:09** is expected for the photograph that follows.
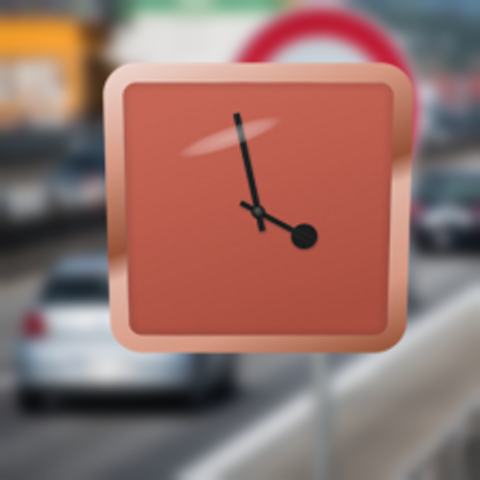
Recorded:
**3:58**
